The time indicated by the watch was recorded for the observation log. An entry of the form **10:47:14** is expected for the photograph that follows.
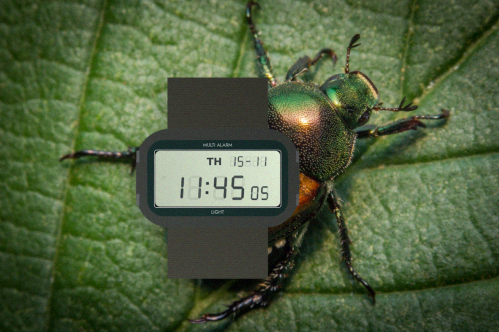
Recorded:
**11:45:05**
